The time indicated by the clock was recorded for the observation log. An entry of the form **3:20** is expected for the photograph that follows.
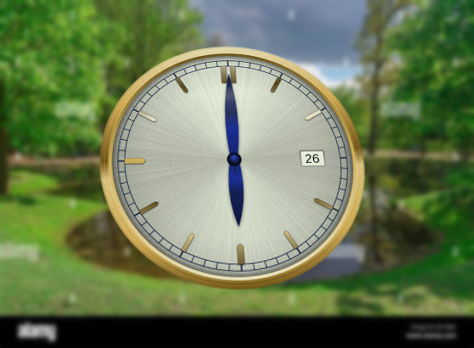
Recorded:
**6:00**
